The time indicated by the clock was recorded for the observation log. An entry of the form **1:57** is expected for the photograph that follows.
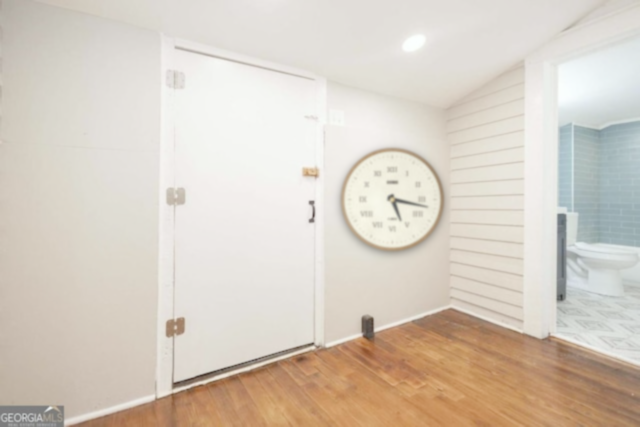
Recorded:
**5:17**
